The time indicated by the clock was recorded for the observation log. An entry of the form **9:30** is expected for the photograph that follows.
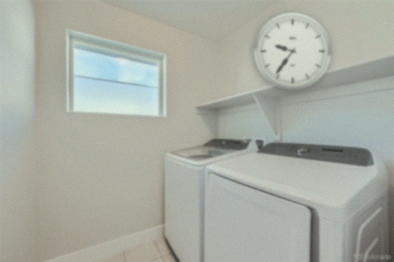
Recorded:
**9:36**
